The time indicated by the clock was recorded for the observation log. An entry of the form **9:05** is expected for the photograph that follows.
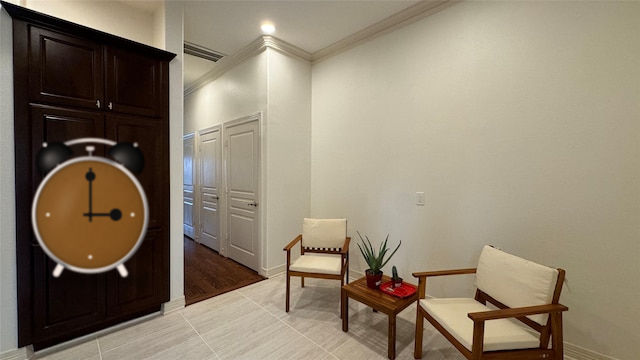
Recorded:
**3:00**
